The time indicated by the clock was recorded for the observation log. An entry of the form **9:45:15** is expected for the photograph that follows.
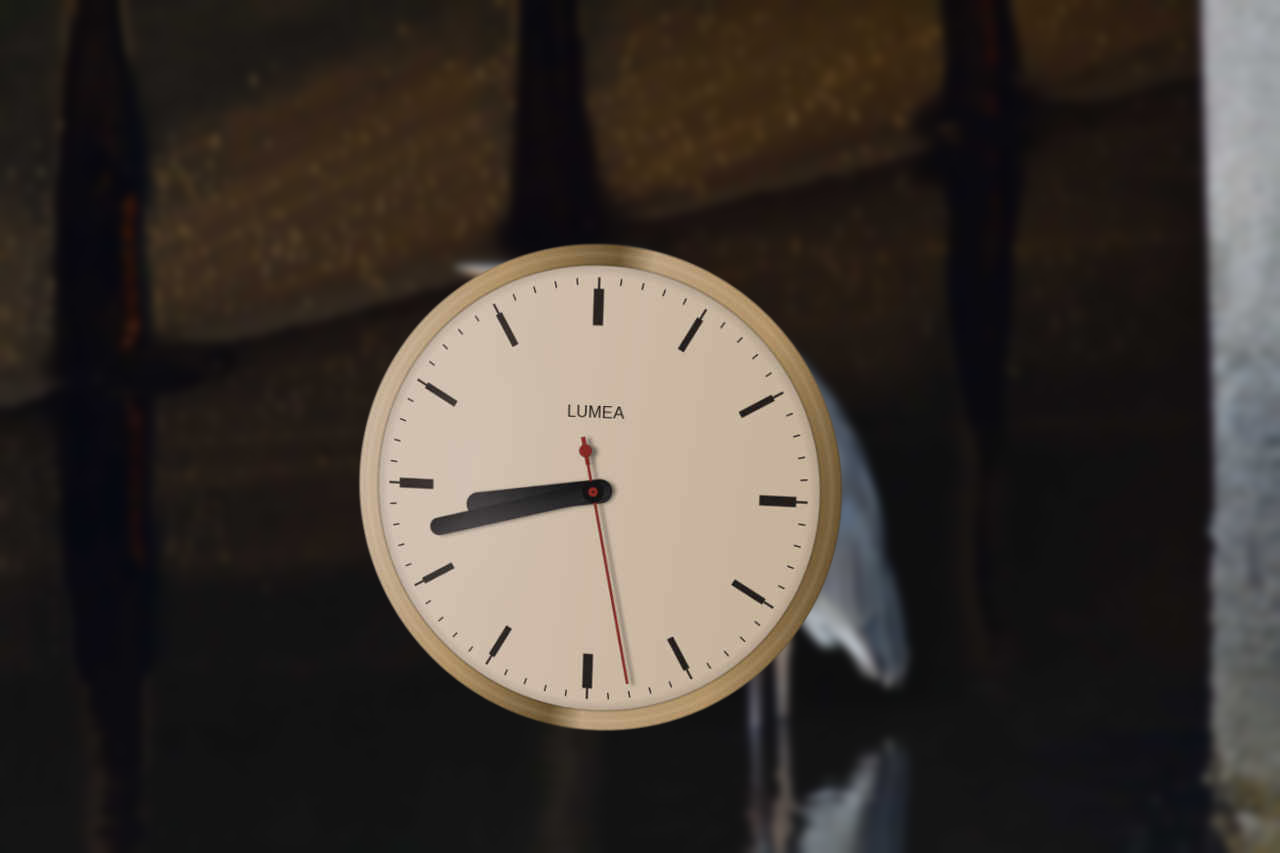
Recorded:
**8:42:28**
